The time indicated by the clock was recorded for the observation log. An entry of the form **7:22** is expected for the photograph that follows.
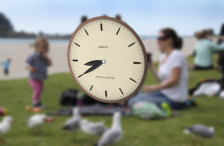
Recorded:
**8:40**
